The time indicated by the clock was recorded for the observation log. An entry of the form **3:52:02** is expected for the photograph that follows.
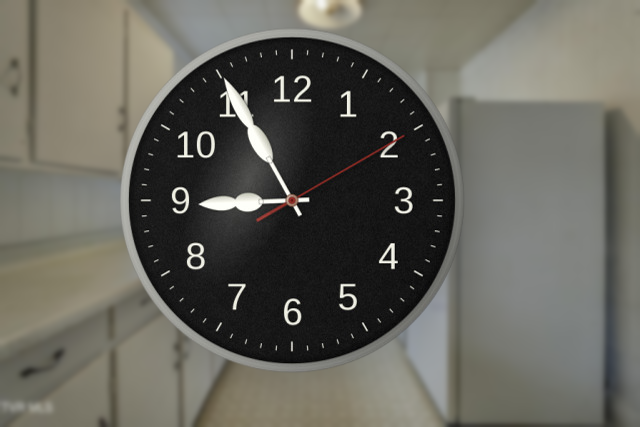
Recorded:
**8:55:10**
